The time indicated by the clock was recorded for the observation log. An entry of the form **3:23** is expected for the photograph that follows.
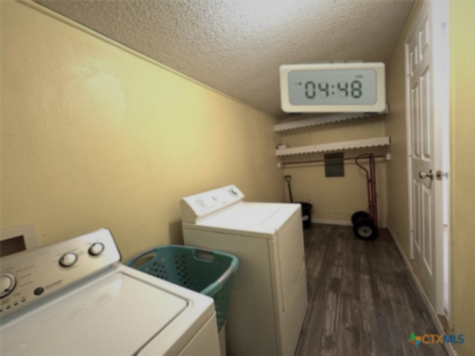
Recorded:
**4:48**
